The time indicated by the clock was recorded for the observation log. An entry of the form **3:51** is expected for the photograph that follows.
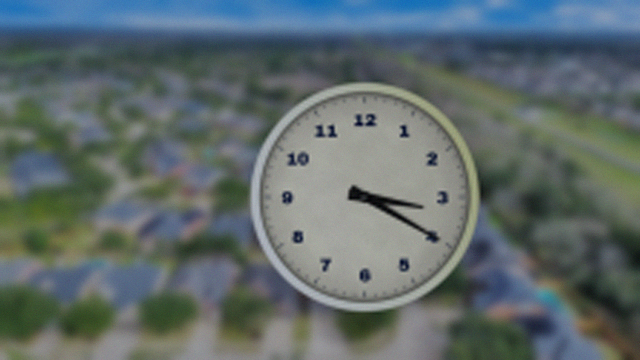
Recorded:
**3:20**
